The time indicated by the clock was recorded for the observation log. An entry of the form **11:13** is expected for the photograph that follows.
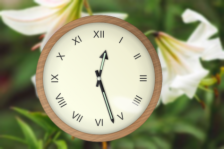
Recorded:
**12:27**
